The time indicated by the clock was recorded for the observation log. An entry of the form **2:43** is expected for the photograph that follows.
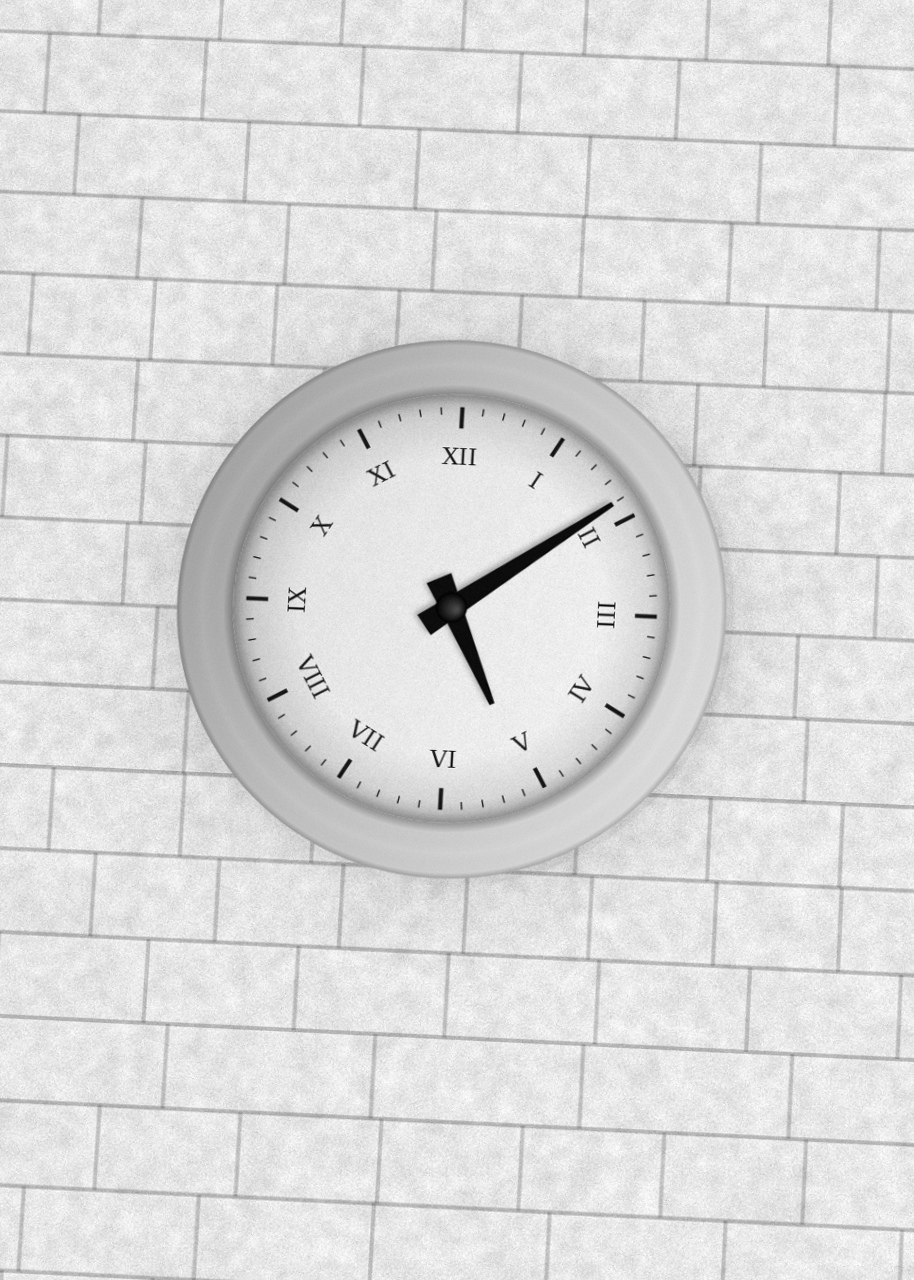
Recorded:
**5:09**
